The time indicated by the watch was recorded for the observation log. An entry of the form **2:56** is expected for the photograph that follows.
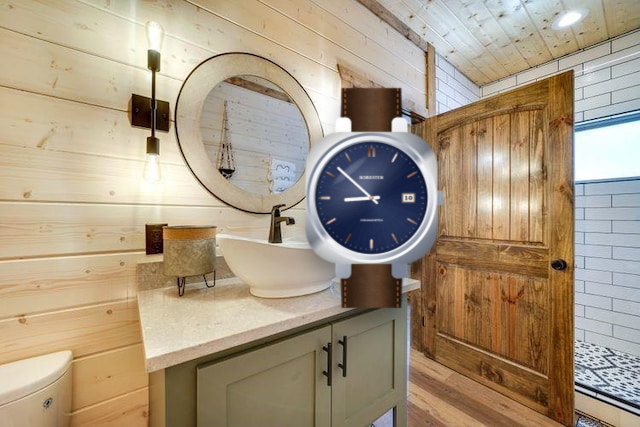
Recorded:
**8:52**
